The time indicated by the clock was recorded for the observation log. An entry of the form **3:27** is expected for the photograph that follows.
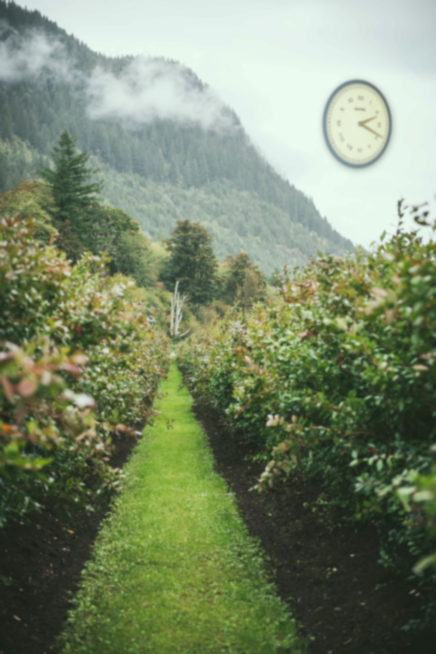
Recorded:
**2:19**
